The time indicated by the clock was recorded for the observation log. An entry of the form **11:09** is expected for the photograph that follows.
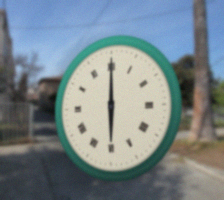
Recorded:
**6:00**
